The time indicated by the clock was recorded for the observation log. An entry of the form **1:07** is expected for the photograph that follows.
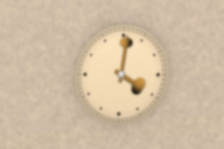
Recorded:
**4:01**
